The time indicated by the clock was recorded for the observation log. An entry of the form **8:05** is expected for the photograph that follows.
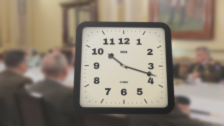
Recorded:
**10:18**
